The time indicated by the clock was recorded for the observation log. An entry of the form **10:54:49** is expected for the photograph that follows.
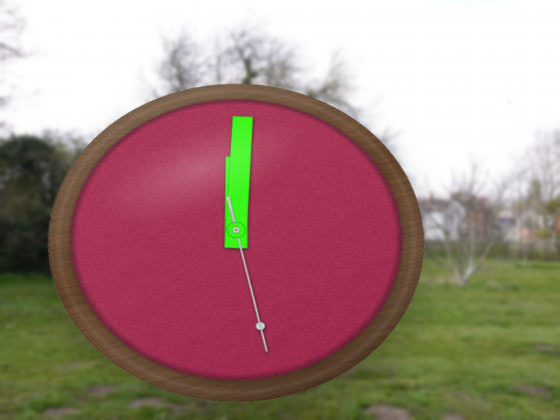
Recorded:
**12:00:28**
